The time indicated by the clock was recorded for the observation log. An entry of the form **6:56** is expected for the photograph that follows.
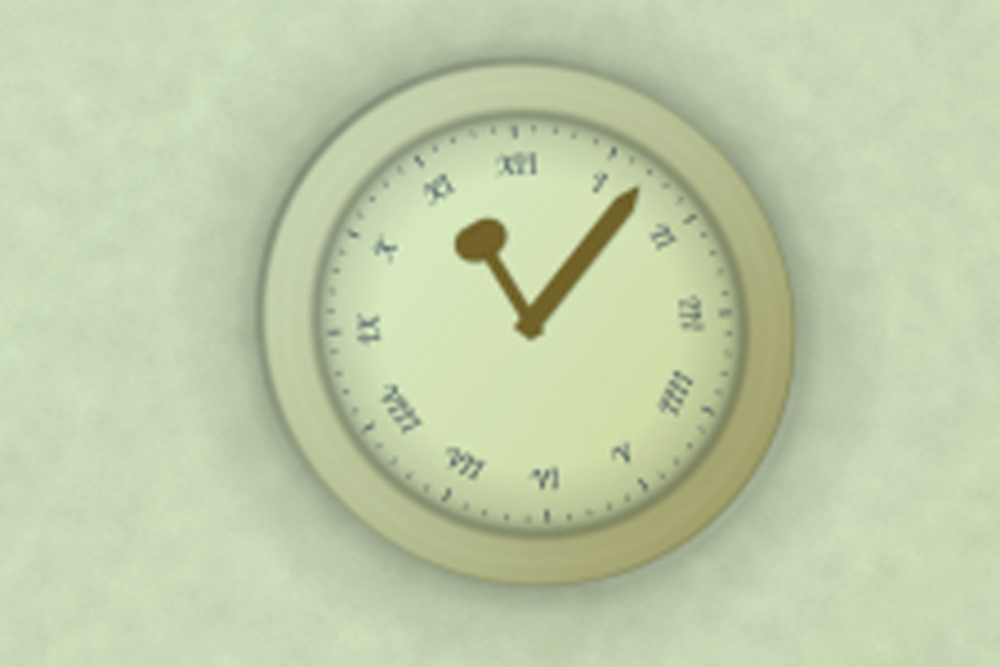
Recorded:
**11:07**
